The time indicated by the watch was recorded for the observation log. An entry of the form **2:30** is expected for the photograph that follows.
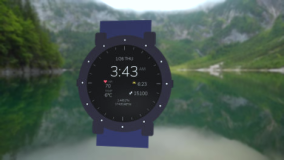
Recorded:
**3:43**
